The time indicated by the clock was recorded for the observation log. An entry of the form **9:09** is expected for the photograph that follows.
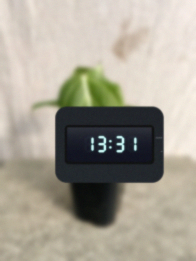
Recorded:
**13:31**
